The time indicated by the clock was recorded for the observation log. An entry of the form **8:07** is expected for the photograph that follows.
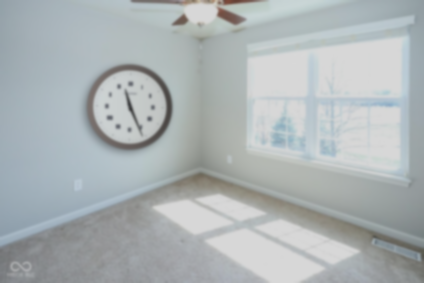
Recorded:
**11:26**
